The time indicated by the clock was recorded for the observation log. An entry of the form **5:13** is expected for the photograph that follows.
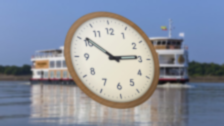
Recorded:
**2:51**
